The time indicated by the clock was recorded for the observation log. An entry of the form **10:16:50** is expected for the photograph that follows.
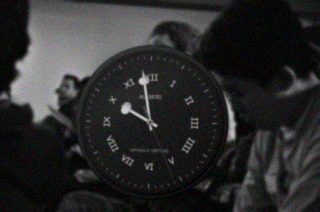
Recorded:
**9:58:26**
